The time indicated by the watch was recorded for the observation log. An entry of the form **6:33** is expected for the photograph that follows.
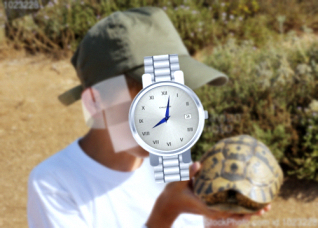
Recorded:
**8:02**
